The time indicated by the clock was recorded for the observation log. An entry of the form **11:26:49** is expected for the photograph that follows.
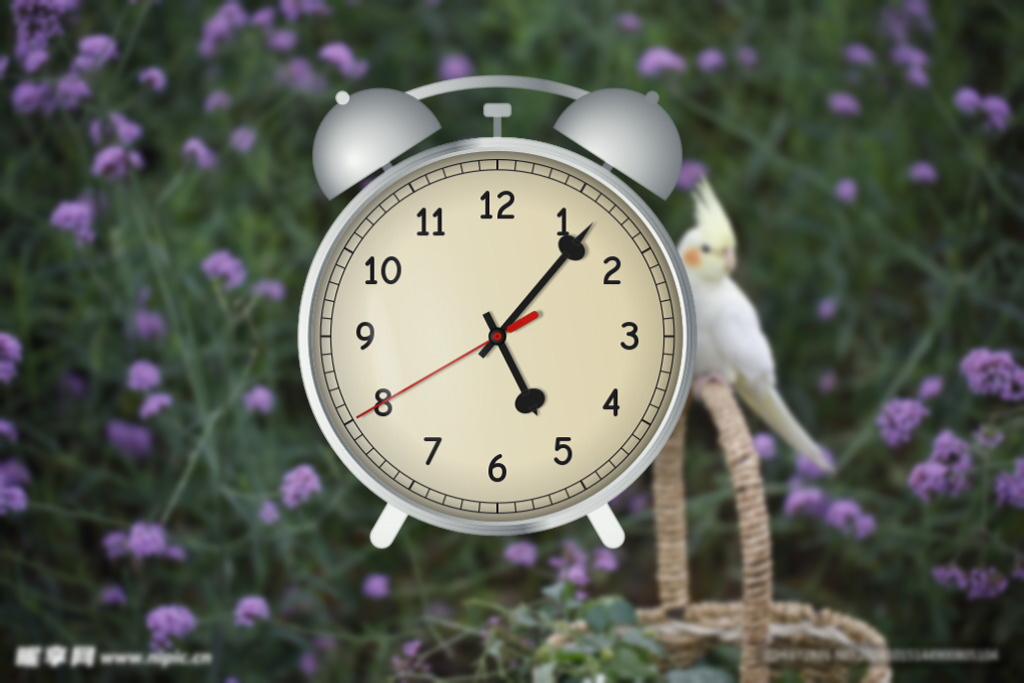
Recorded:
**5:06:40**
